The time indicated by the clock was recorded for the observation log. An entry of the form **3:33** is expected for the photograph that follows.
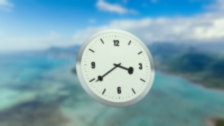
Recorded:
**3:39**
